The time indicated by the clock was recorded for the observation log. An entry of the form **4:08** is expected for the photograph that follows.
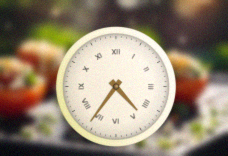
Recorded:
**4:36**
